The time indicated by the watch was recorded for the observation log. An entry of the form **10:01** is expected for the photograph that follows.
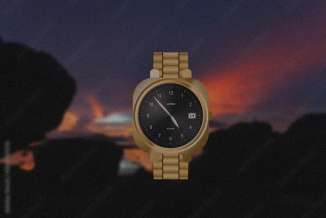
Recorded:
**4:53**
